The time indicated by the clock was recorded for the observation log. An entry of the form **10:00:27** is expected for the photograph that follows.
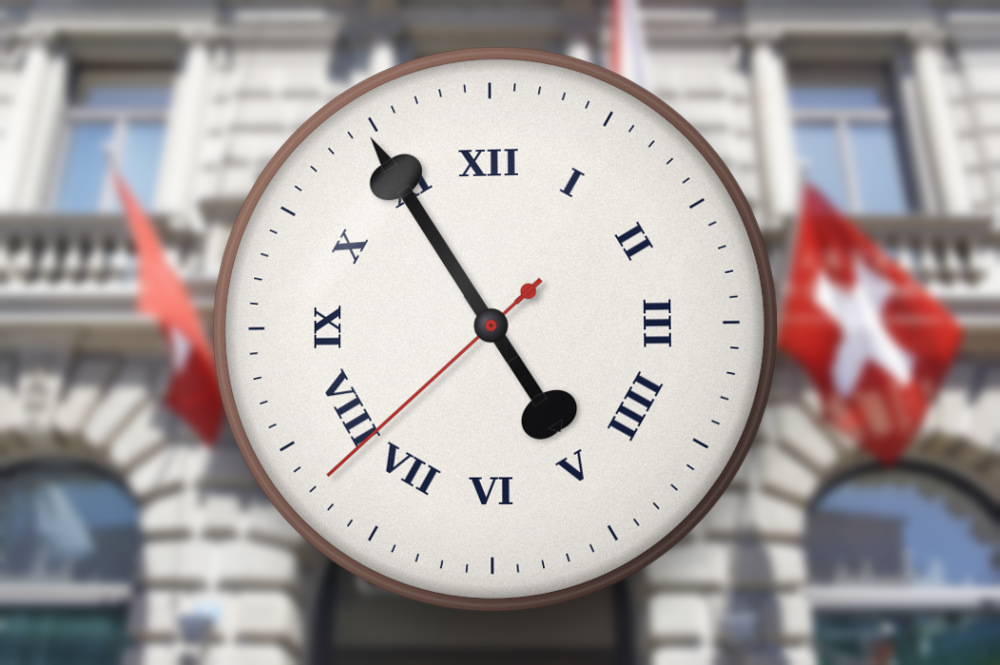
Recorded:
**4:54:38**
